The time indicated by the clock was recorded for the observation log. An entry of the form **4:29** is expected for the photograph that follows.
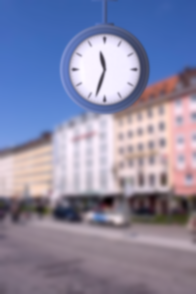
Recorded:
**11:33**
